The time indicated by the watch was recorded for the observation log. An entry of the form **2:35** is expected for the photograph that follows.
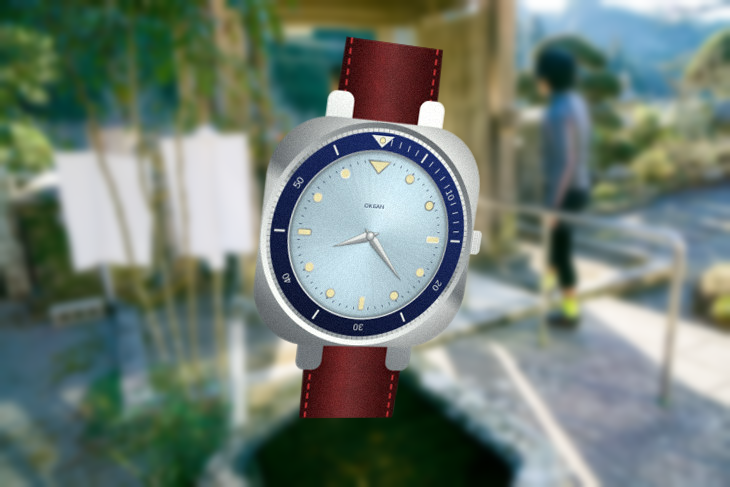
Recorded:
**8:23**
